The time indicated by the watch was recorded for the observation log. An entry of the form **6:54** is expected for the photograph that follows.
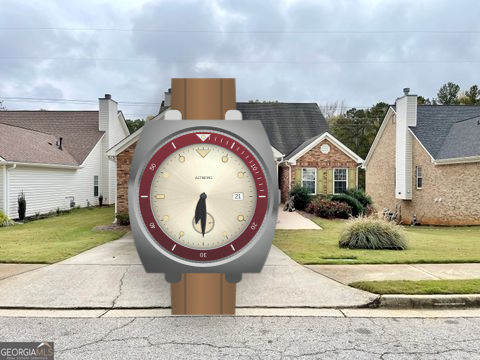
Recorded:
**6:30**
